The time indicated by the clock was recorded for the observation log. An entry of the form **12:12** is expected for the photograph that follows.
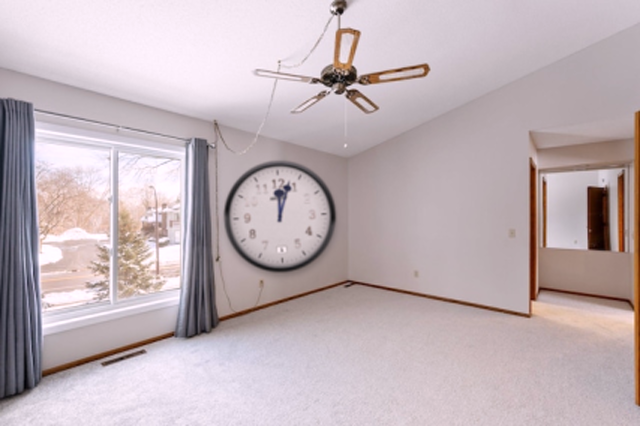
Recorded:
**12:03**
